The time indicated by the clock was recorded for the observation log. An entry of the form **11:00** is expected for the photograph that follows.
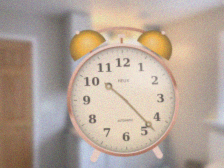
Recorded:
**10:23**
